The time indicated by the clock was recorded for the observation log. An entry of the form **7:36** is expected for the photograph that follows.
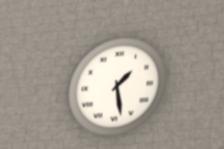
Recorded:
**1:28**
